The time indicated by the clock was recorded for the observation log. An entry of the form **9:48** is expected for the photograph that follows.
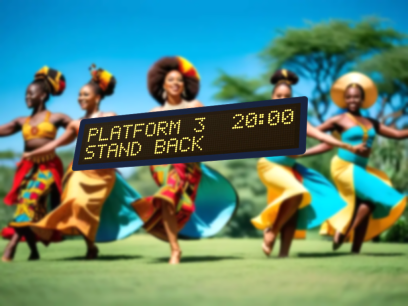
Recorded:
**20:00**
